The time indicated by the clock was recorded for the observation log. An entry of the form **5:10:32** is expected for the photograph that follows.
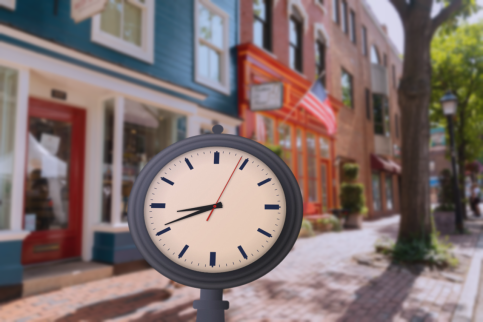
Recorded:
**8:41:04**
